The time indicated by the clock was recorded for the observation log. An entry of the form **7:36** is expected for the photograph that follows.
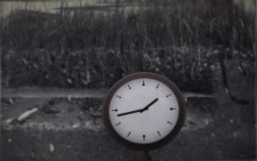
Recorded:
**1:43**
